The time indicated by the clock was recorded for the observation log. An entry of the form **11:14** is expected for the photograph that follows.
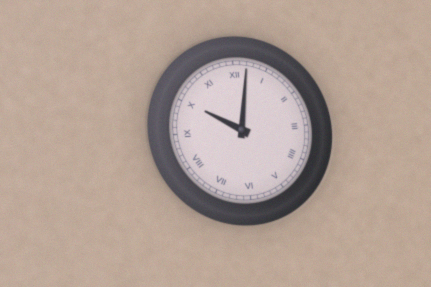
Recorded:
**10:02**
